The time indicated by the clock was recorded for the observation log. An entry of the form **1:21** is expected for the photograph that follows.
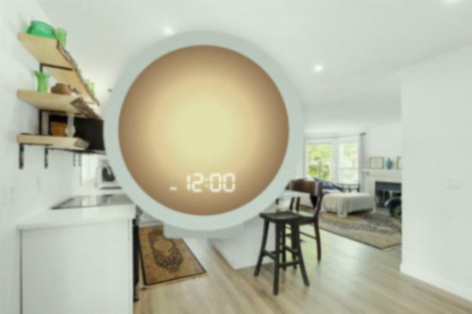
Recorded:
**12:00**
